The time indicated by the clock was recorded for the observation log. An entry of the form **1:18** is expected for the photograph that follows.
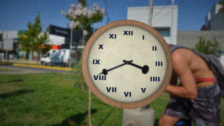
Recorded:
**3:41**
